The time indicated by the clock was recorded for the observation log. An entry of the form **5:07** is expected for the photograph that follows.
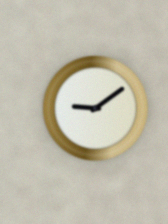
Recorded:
**9:09**
